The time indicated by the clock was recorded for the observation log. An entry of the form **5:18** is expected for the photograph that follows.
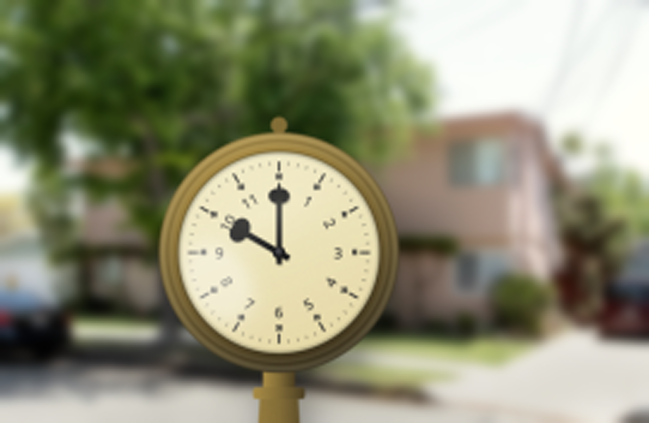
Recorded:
**10:00**
